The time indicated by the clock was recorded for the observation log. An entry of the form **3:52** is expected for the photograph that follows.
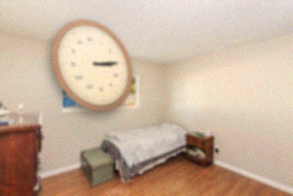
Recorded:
**3:15**
